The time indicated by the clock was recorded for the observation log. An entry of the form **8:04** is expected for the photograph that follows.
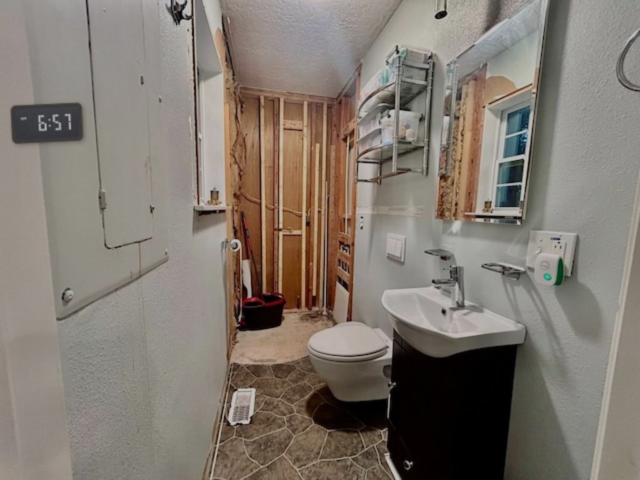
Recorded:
**6:57**
